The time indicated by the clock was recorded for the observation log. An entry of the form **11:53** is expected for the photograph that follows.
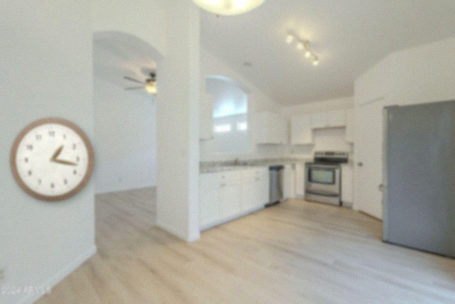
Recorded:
**1:17**
